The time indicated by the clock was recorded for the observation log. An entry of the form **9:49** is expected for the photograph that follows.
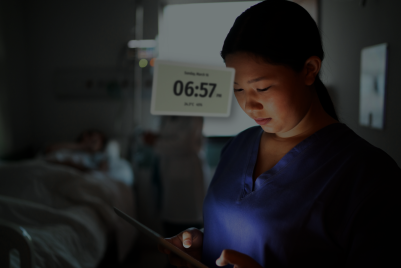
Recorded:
**6:57**
